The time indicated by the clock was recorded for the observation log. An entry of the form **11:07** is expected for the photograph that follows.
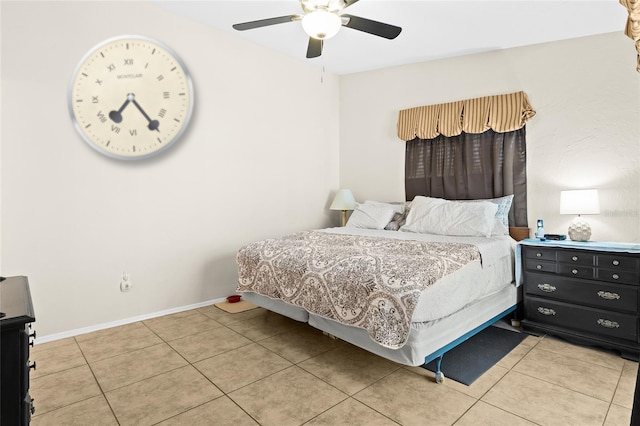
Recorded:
**7:24**
